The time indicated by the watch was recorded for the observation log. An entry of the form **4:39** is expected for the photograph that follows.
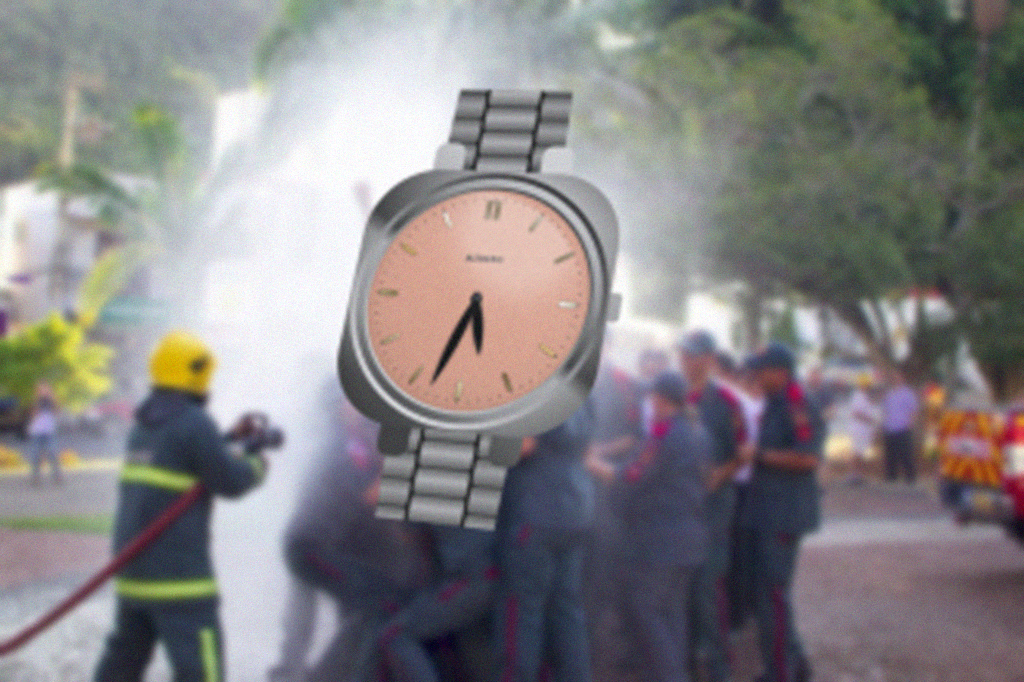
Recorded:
**5:33**
